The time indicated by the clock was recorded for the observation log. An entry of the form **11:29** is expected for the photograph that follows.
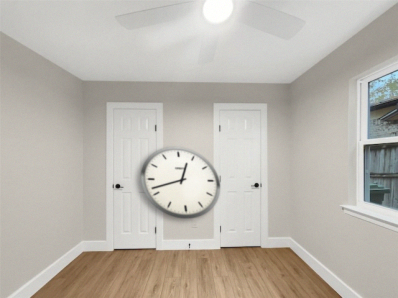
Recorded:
**12:42**
